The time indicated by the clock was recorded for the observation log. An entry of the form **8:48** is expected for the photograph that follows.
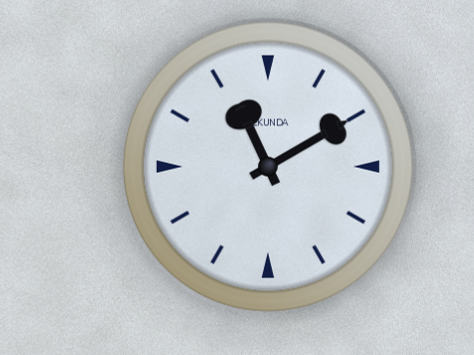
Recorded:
**11:10**
